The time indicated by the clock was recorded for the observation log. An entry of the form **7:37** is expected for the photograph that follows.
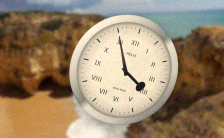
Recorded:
**3:55**
